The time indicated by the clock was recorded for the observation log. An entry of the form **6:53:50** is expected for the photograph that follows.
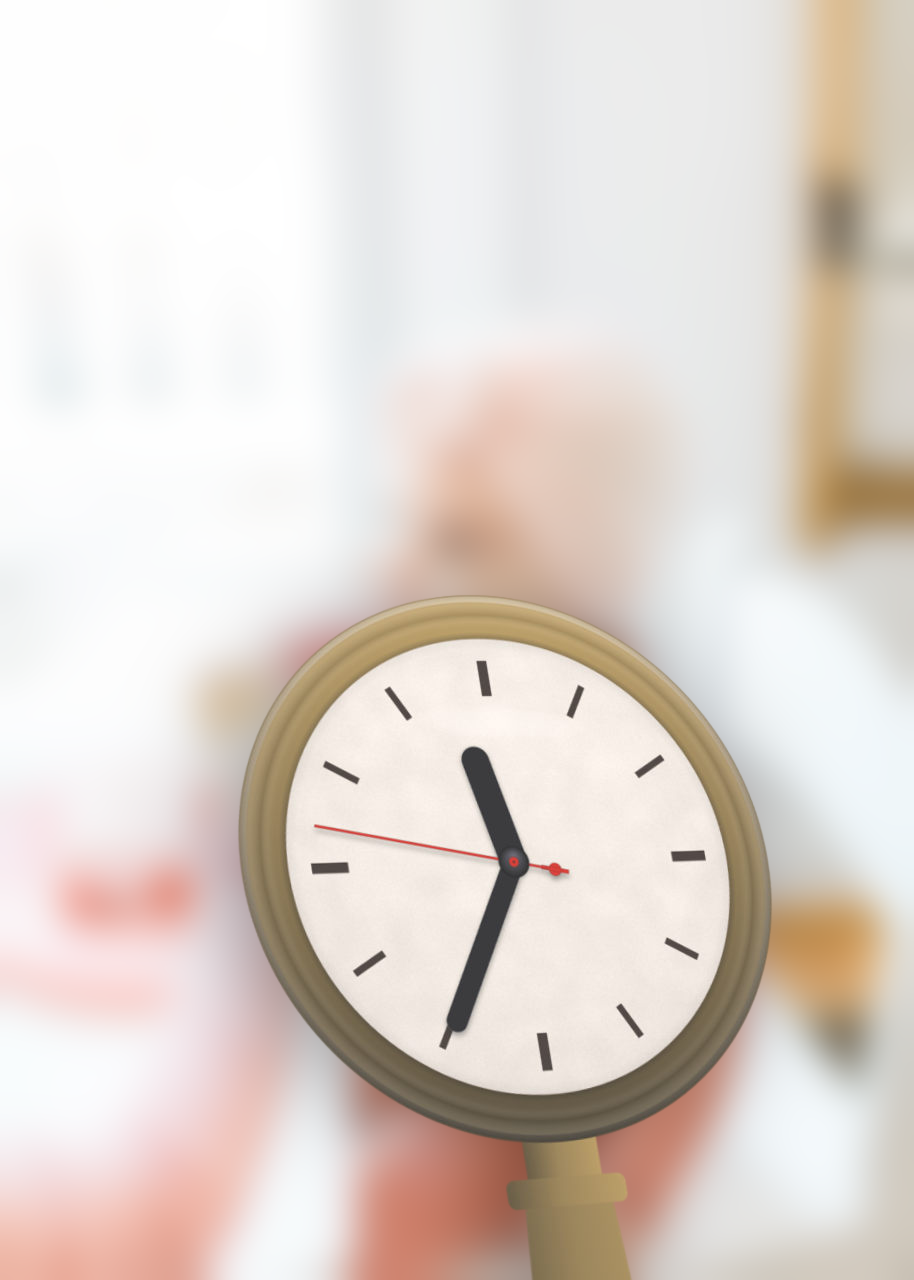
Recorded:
**11:34:47**
